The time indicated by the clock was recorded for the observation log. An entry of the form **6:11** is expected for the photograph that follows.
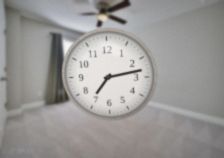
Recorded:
**7:13**
